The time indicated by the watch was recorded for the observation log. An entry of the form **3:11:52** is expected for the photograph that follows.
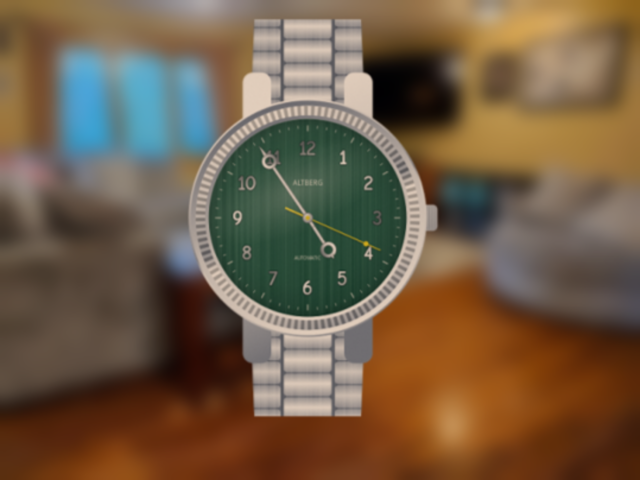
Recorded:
**4:54:19**
